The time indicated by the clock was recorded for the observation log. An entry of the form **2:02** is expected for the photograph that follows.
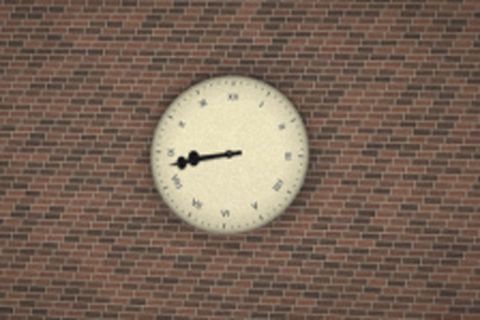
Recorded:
**8:43**
